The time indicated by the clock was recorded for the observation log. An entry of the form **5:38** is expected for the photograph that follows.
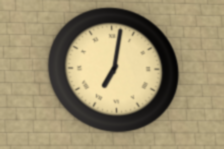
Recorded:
**7:02**
